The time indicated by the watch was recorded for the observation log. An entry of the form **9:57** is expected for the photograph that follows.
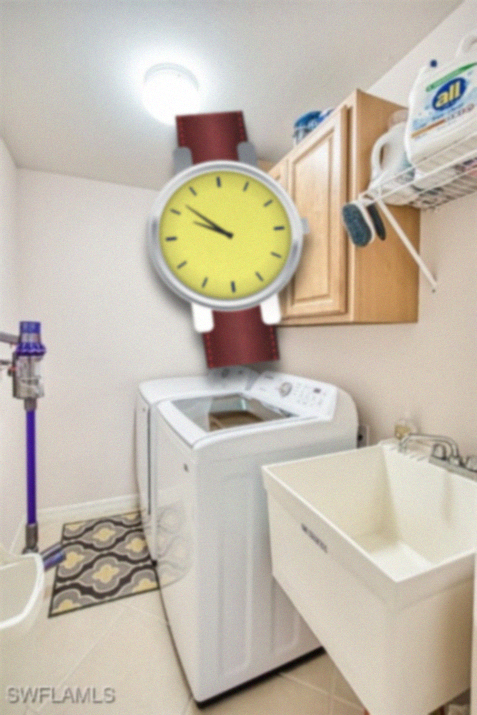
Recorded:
**9:52**
